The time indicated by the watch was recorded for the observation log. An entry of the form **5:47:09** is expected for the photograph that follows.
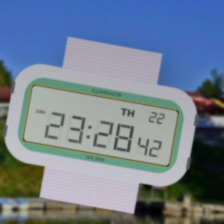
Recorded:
**23:28:42**
